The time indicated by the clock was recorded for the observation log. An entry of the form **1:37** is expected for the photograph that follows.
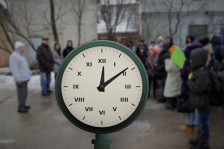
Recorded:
**12:09**
